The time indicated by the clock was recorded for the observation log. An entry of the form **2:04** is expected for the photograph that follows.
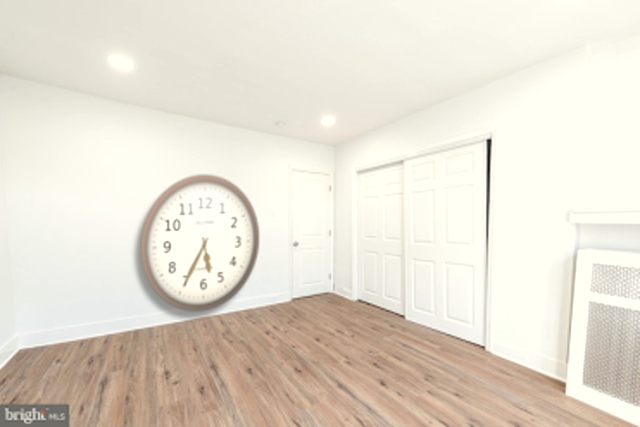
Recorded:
**5:35**
